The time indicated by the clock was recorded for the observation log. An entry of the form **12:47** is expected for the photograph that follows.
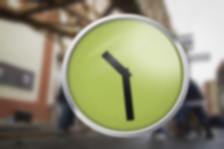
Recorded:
**10:29**
